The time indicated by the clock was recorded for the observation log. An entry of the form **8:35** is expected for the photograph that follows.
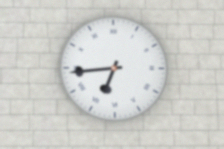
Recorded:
**6:44**
